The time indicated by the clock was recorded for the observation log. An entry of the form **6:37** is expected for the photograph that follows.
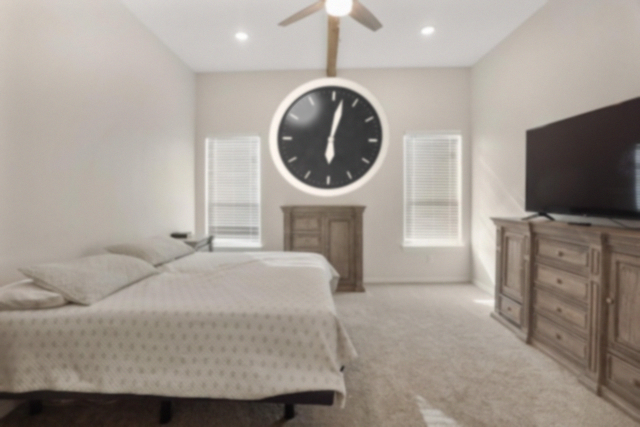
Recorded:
**6:02**
